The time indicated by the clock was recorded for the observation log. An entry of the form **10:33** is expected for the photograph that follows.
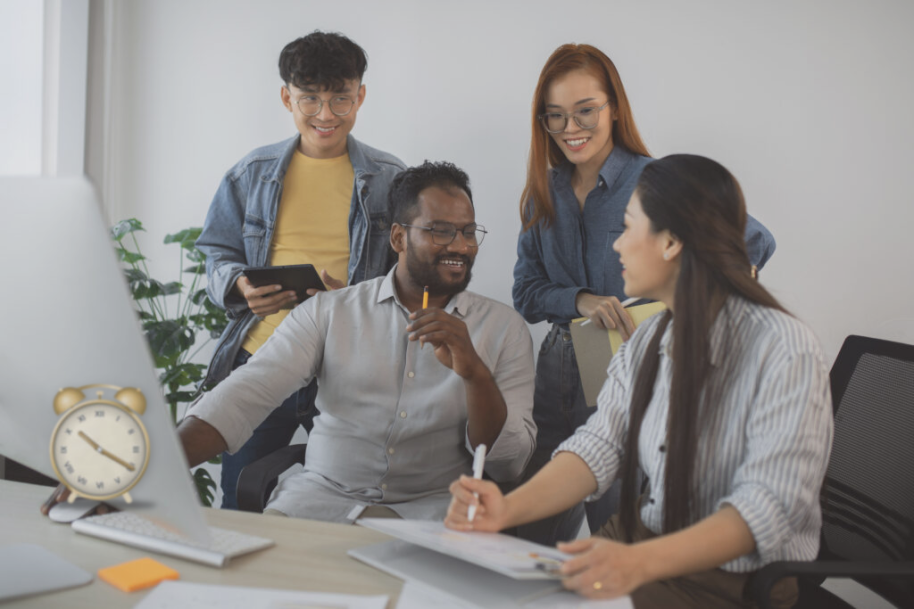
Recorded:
**10:20**
